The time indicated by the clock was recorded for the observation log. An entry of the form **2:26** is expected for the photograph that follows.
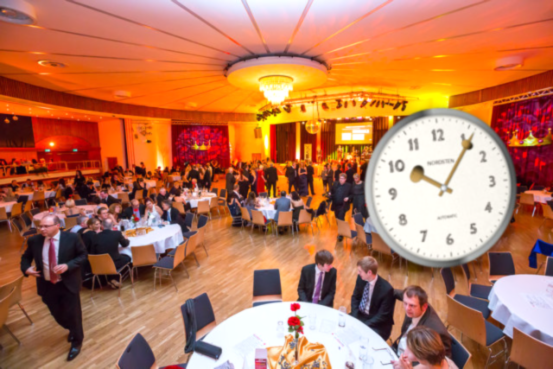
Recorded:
**10:06**
